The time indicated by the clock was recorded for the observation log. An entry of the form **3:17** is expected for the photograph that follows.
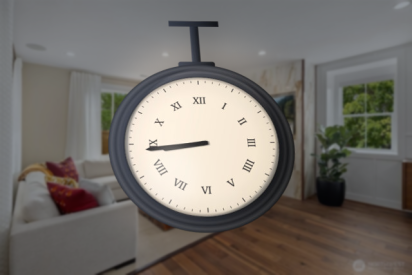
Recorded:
**8:44**
